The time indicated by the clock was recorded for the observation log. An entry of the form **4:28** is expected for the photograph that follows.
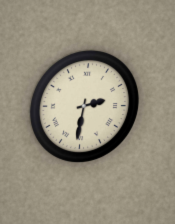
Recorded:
**2:31**
